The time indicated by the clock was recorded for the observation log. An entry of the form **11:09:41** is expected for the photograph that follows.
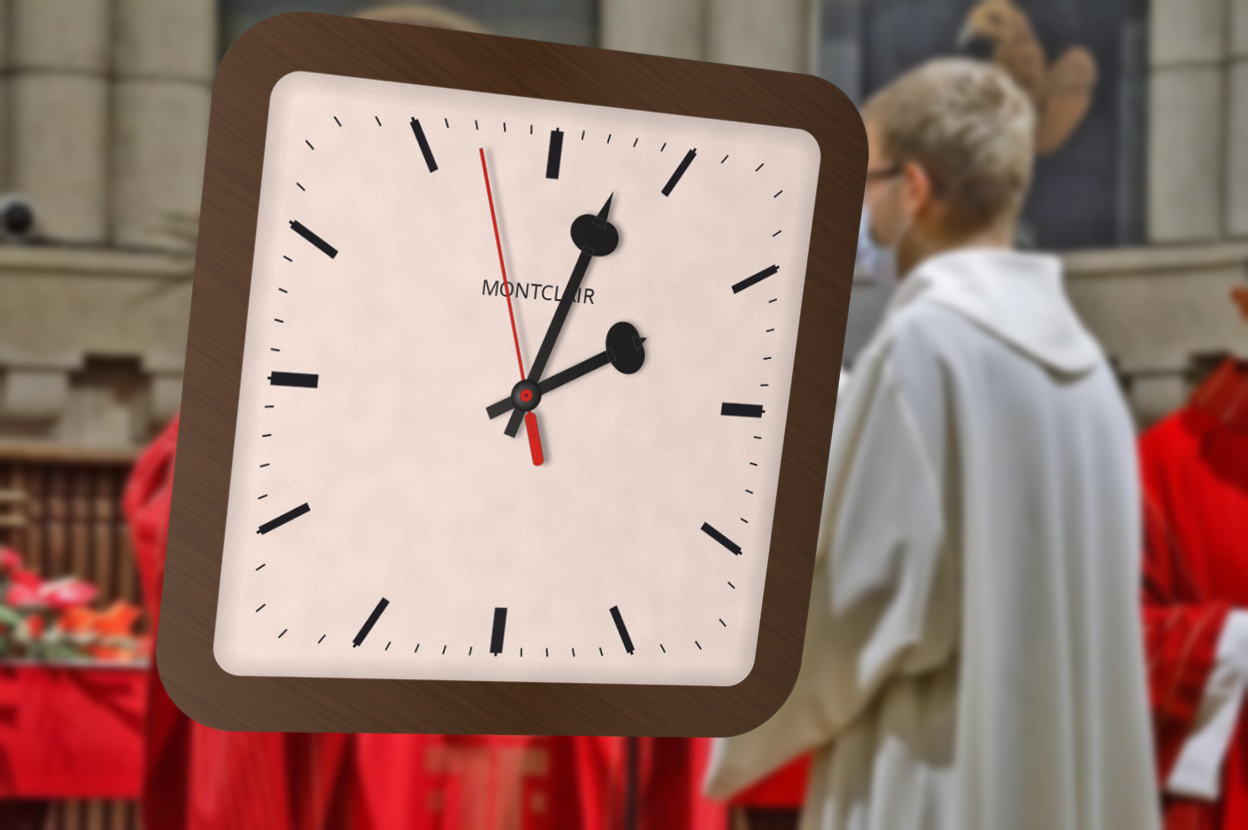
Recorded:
**2:02:57**
